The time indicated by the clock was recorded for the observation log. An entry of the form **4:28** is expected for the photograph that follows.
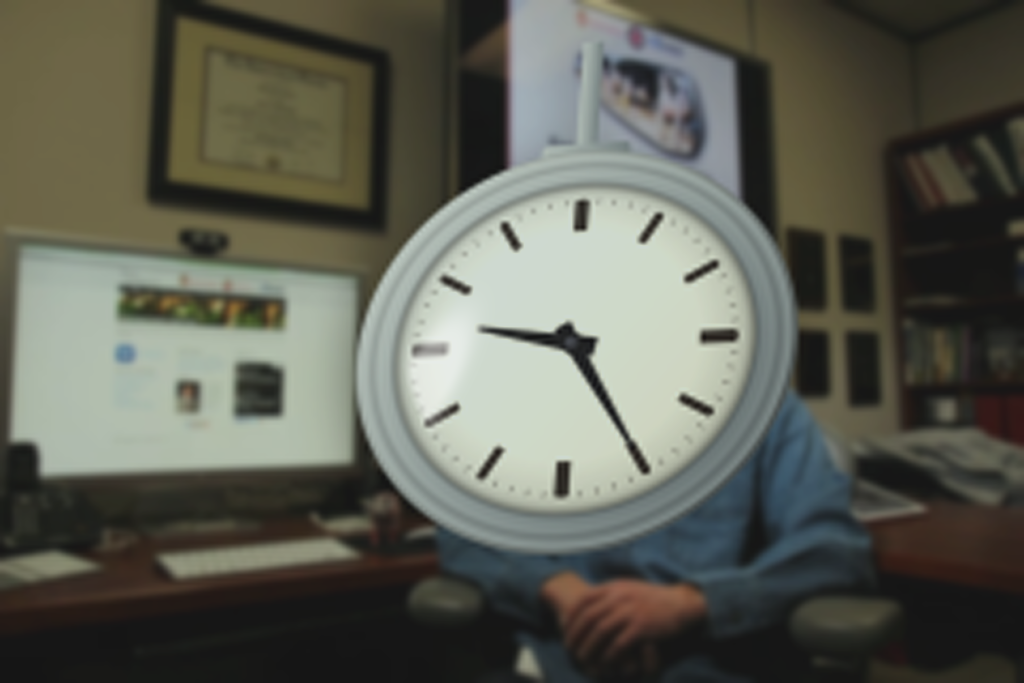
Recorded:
**9:25**
